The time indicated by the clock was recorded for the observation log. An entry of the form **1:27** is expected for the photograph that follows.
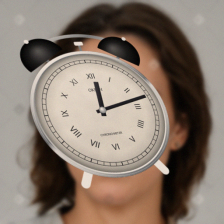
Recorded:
**12:13**
